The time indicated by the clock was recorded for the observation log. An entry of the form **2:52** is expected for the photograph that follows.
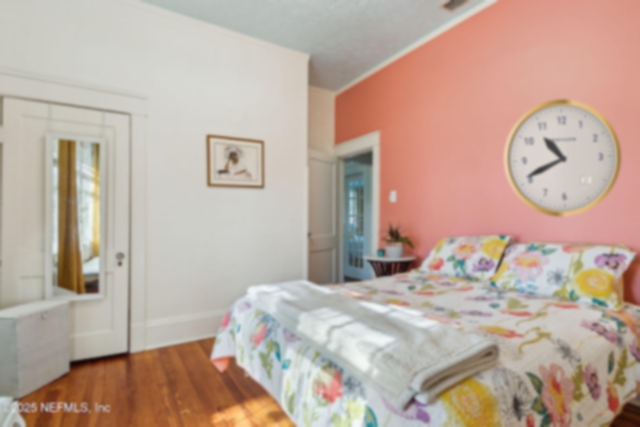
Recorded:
**10:41**
